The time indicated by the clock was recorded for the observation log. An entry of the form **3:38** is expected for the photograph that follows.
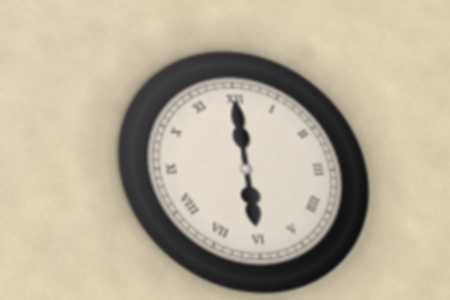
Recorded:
**6:00**
